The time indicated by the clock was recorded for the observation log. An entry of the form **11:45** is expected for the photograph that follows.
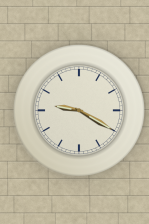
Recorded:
**9:20**
